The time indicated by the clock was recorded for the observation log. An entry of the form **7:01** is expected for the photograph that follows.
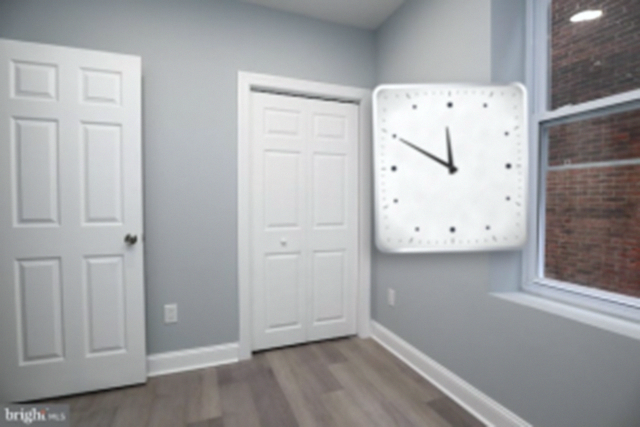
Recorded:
**11:50**
